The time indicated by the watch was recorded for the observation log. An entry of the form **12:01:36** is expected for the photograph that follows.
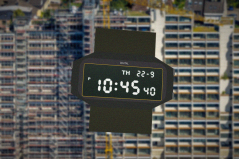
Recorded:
**10:45:40**
